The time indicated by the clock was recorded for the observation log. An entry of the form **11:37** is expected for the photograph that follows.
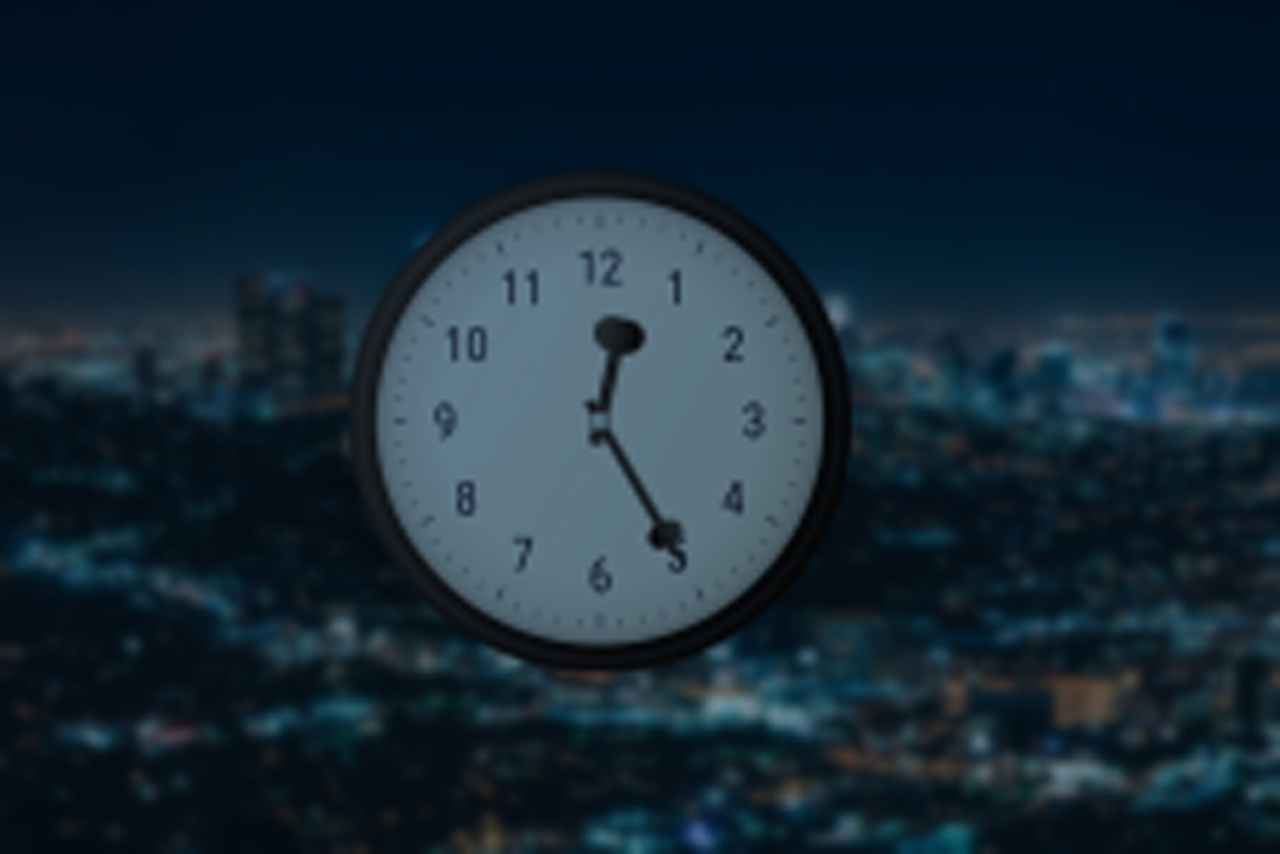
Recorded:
**12:25**
